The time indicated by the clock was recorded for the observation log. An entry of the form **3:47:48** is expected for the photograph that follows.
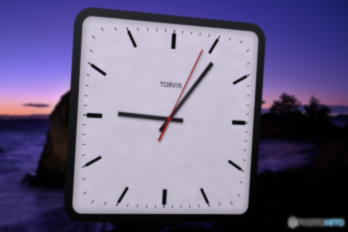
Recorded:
**9:06:04**
